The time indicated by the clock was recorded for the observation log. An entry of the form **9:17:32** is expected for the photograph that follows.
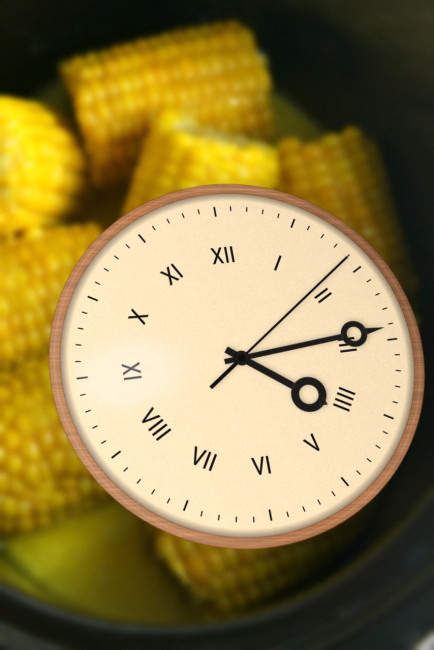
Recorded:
**4:14:09**
